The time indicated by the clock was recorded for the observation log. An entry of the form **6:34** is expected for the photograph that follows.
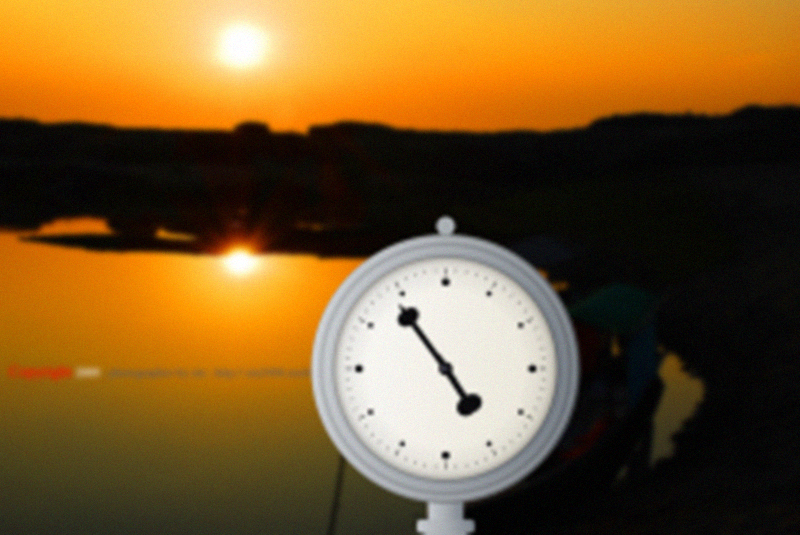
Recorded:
**4:54**
